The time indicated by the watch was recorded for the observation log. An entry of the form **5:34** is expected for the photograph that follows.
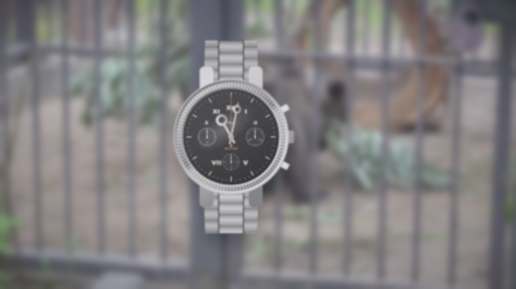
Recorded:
**11:02**
